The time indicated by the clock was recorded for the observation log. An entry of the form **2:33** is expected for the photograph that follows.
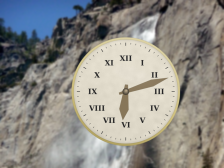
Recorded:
**6:12**
